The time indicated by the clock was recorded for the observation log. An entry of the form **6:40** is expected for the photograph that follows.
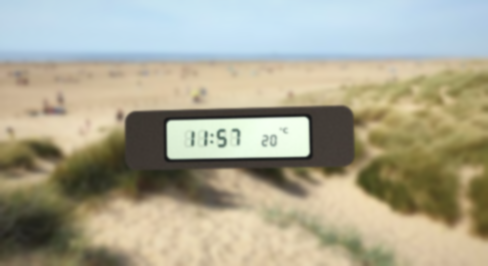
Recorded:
**11:57**
